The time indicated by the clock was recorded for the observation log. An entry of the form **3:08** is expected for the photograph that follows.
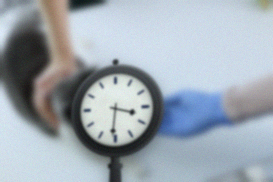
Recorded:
**3:31**
